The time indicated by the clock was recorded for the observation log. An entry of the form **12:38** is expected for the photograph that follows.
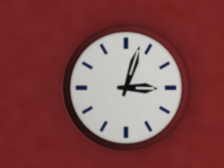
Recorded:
**3:03**
